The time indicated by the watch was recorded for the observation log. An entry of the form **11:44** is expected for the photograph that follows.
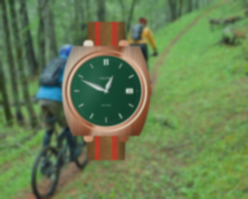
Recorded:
**12:49**
